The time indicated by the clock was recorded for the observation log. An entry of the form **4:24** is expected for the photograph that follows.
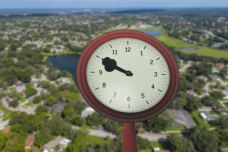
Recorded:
**9:50**
